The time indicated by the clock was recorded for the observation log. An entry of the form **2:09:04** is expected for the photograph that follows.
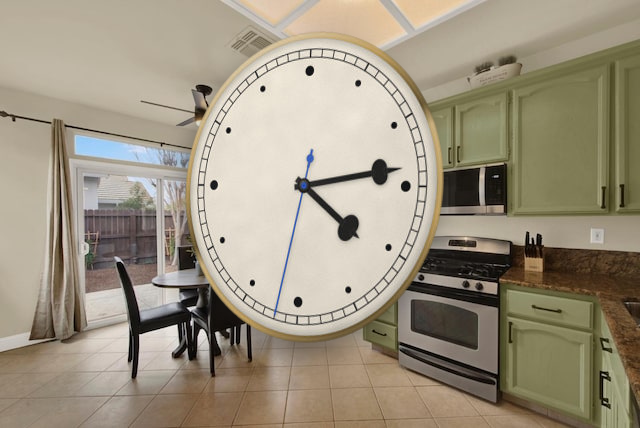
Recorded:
**4:13:32**
